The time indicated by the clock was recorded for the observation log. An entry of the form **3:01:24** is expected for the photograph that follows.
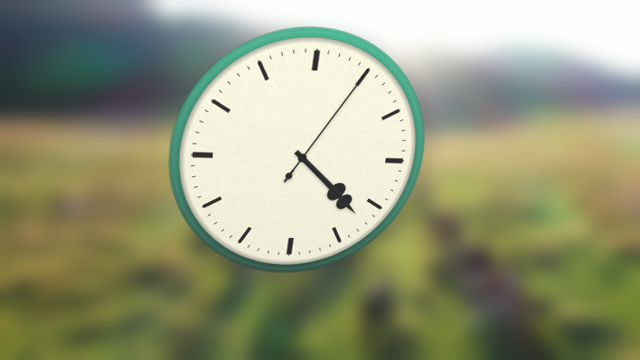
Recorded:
**4:22:05**
